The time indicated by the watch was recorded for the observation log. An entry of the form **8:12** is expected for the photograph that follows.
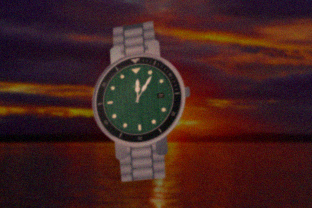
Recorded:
**12:06**
